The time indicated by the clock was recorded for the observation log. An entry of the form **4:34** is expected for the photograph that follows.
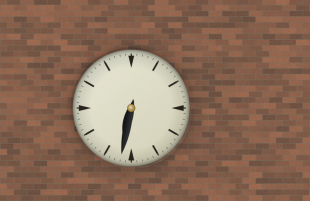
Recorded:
**6:32**
